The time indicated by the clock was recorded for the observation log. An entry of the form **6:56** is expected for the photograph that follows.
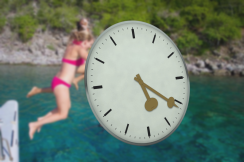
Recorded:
**5:21**
